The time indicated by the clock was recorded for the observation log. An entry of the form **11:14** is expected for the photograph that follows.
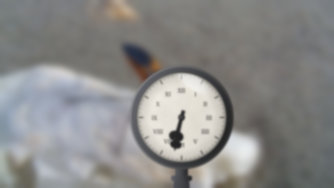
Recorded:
**6:32**
